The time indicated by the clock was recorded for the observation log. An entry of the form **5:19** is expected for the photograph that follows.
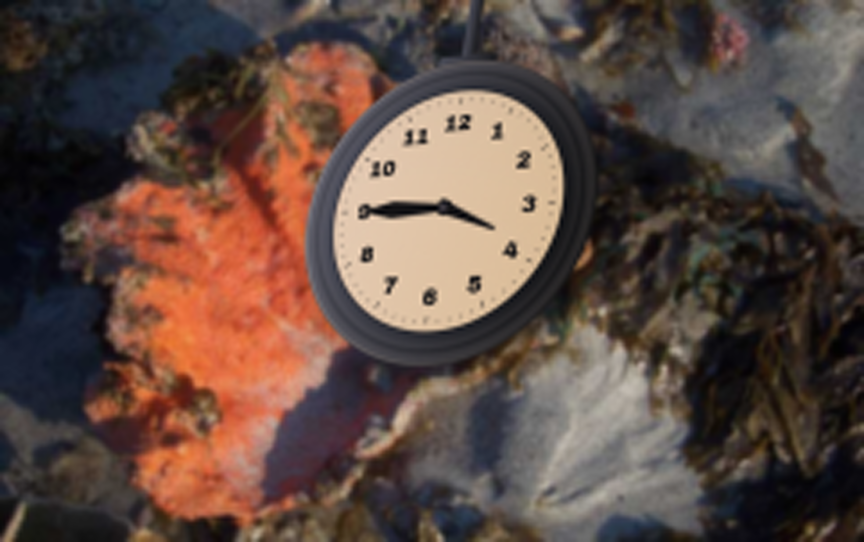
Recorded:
**3:45**
